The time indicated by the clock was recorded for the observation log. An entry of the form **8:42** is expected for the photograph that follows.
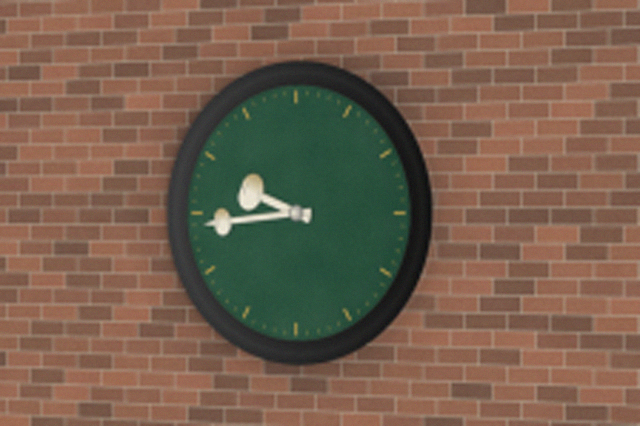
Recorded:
**9:44**
